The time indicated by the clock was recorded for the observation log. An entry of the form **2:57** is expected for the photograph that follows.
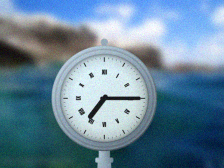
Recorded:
**7:15**
